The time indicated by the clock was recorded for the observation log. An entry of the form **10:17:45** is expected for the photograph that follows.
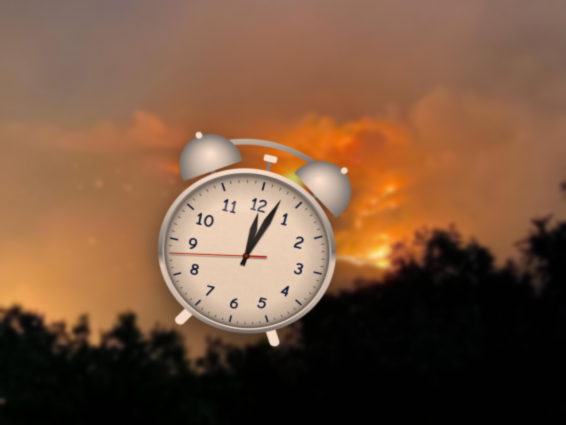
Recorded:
**12:02:43**
